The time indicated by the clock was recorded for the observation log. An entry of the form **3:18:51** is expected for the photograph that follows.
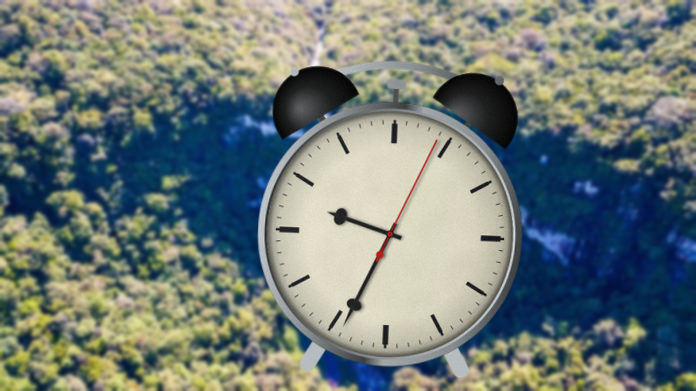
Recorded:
**9:34:04**
